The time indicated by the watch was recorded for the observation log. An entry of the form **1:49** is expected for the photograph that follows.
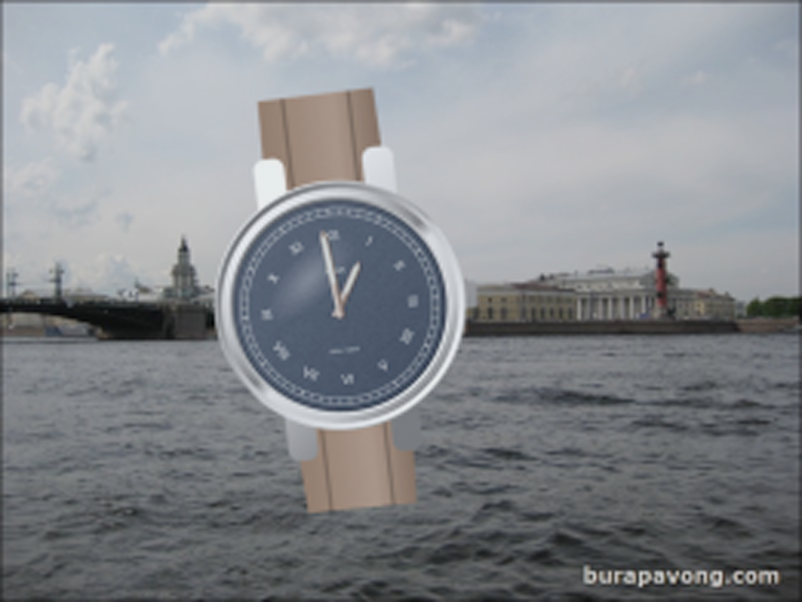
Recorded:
**12:59**
